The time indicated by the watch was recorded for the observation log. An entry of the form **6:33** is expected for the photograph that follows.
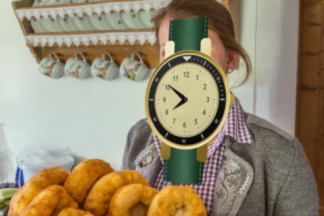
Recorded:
**7:51**
